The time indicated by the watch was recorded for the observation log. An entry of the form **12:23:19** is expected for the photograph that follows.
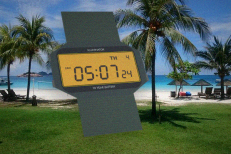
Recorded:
**5:07:24**
